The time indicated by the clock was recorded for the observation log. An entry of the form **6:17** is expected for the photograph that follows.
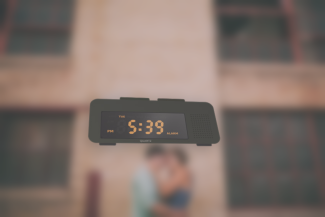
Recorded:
**5:39**
